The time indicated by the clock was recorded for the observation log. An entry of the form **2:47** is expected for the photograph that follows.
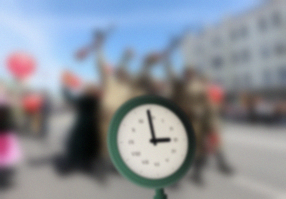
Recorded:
**2:59**
